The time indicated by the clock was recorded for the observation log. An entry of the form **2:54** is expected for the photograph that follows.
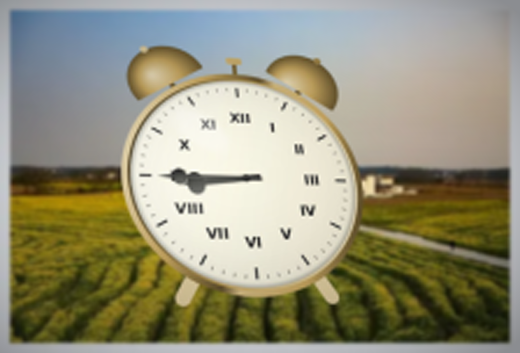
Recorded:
**8:45**
